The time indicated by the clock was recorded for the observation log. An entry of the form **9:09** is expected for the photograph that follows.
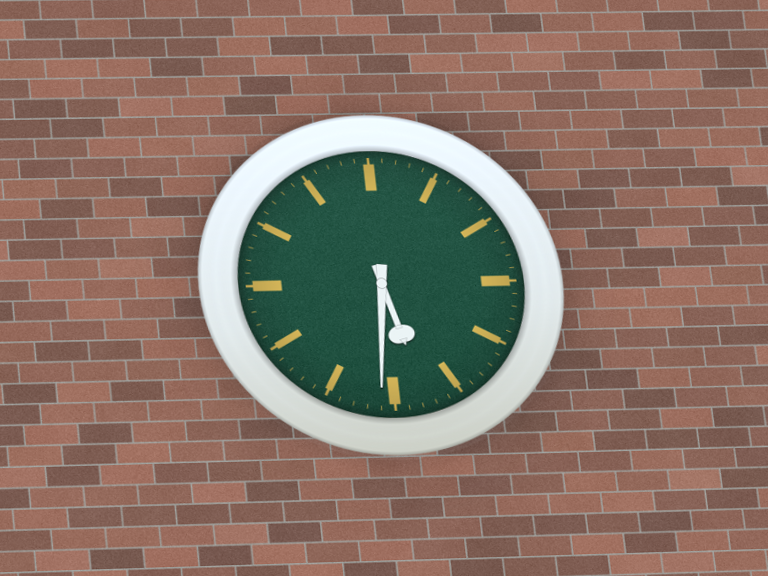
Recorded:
**5:31**
